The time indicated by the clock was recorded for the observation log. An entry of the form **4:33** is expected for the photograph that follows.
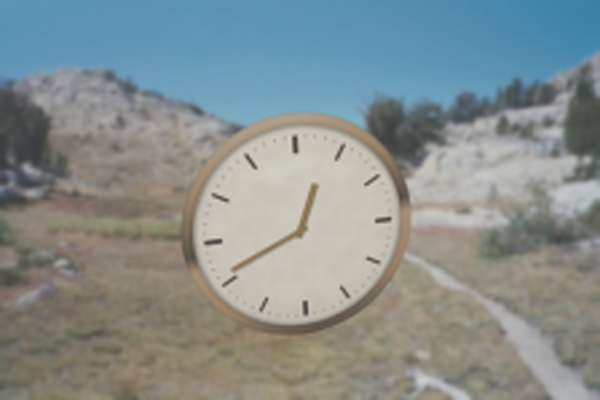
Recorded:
**12:41**
